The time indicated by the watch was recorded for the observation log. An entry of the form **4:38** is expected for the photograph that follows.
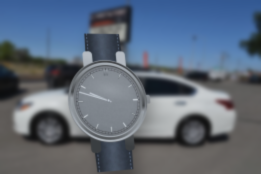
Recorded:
**9:48**
